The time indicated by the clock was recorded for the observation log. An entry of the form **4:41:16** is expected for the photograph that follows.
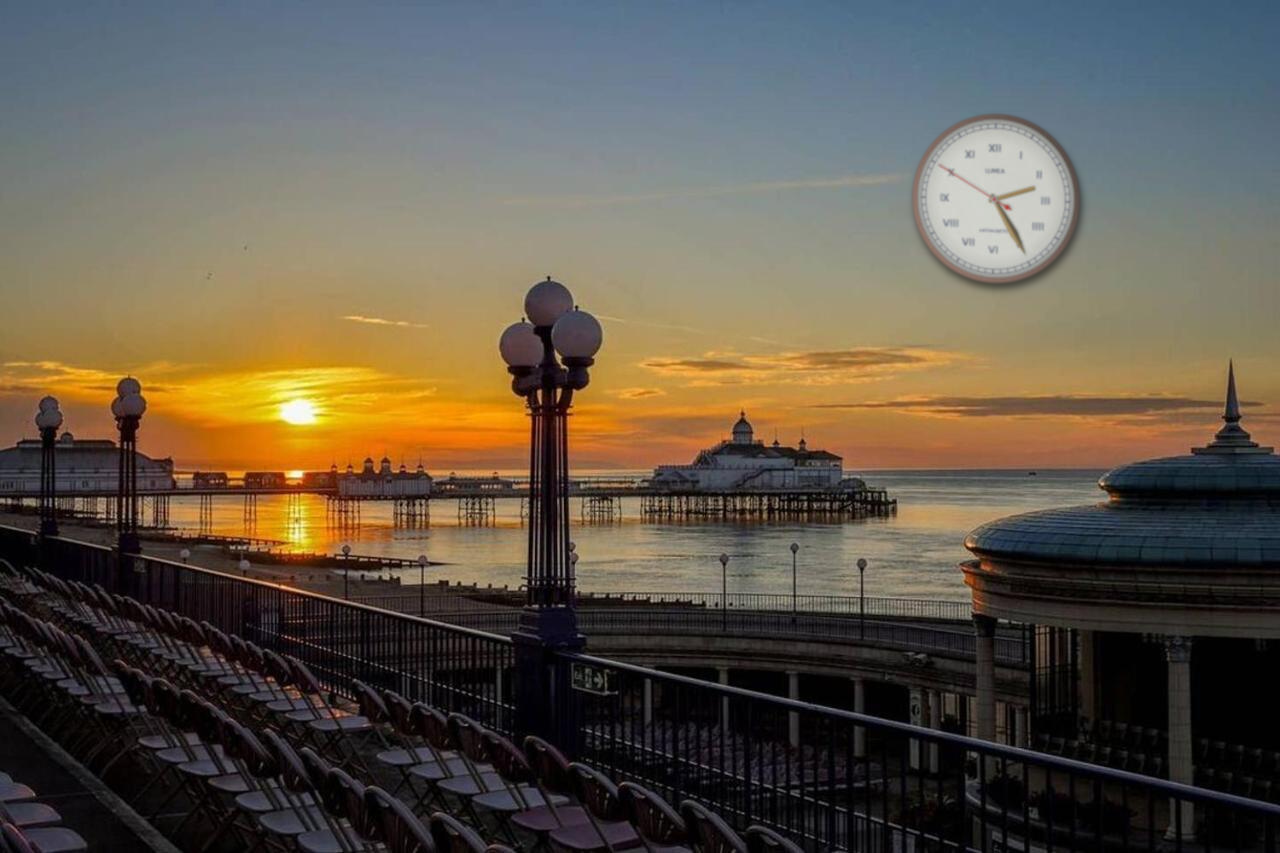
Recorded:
**2:24:50**
